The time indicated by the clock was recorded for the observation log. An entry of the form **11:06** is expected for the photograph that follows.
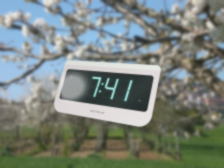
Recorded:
**7:41**
